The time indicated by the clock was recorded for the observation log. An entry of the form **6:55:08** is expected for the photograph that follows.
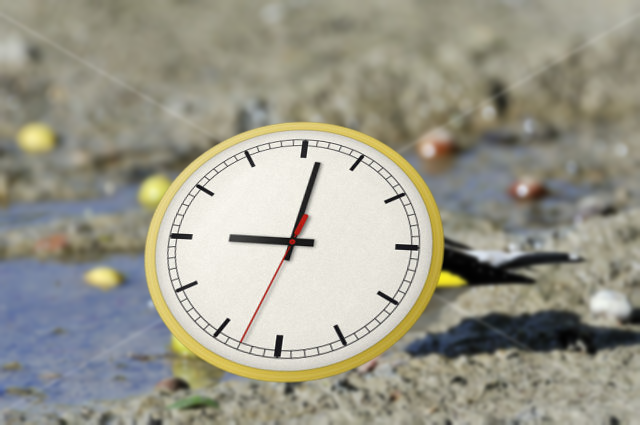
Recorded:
**9:01:33**
